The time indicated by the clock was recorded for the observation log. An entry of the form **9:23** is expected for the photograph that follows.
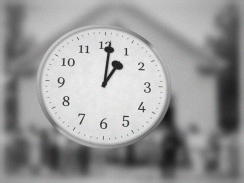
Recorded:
**1:01**
